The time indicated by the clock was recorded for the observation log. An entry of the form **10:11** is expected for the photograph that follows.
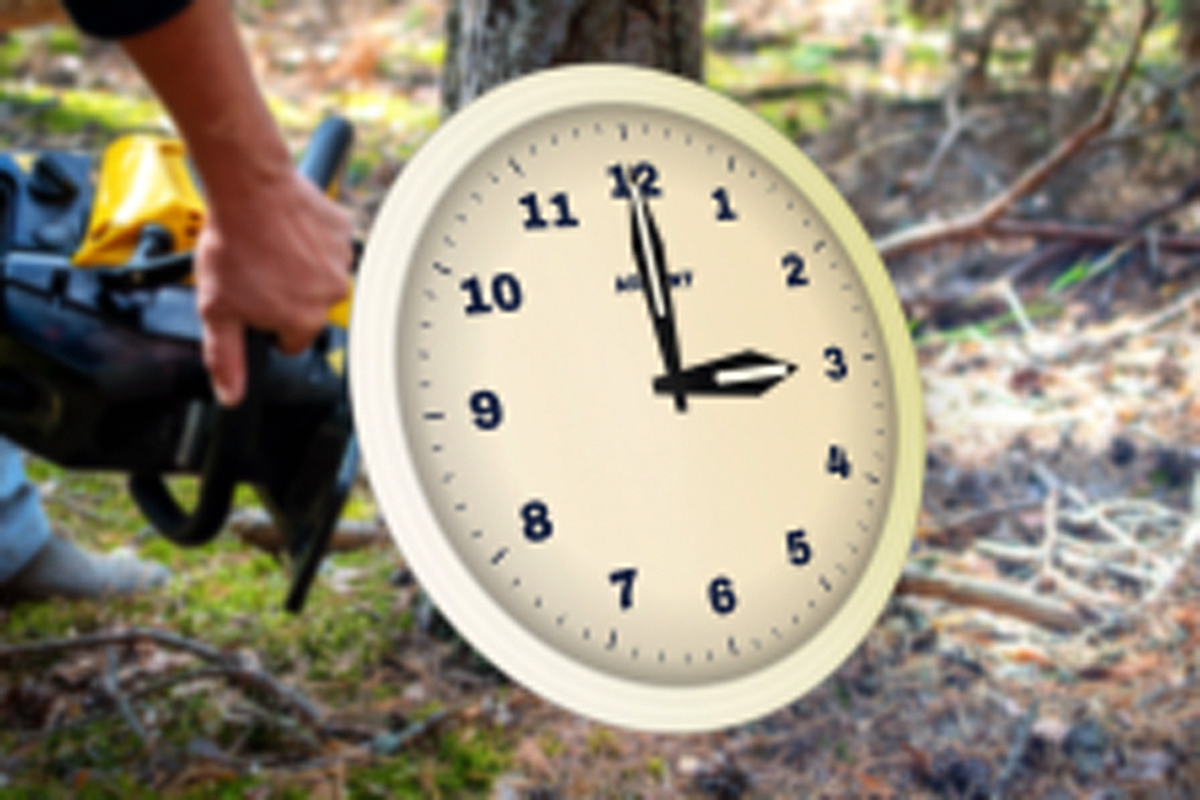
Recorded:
**3:00**
